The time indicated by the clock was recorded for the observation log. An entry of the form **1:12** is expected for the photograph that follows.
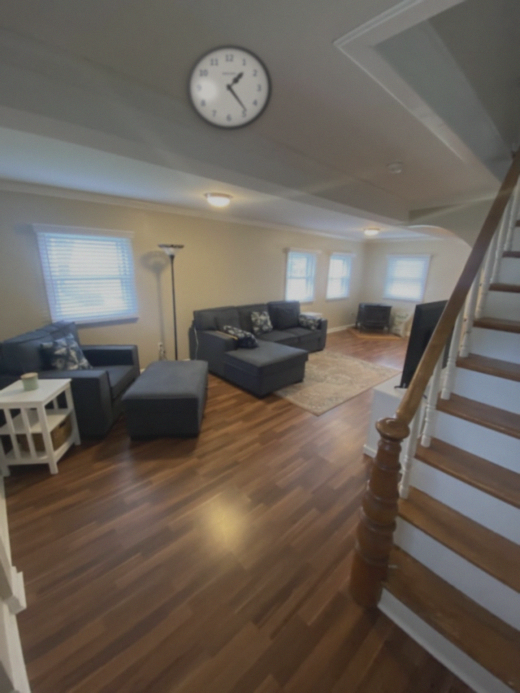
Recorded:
**1:24**
